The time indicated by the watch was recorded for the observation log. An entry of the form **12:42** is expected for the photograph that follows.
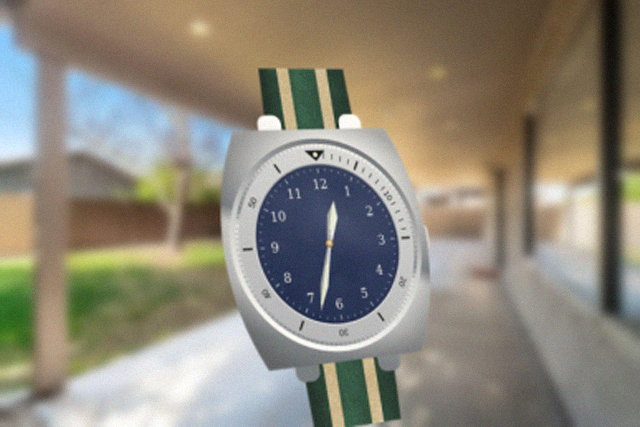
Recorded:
**12:33**
